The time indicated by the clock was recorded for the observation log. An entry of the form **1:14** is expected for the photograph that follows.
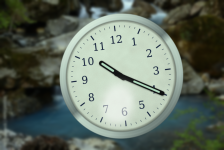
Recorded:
**10:20**
